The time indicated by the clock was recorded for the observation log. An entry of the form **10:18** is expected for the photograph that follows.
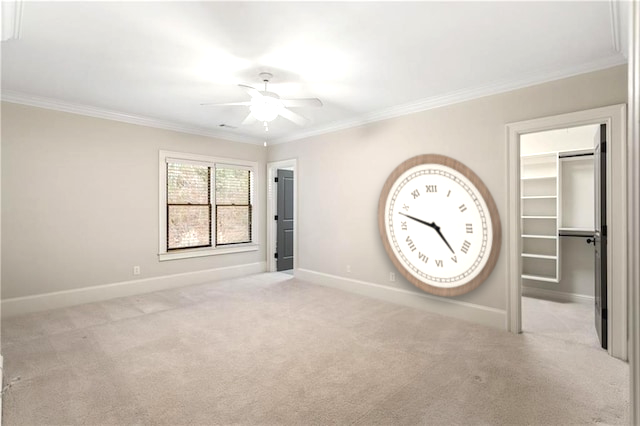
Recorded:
**4:48**
